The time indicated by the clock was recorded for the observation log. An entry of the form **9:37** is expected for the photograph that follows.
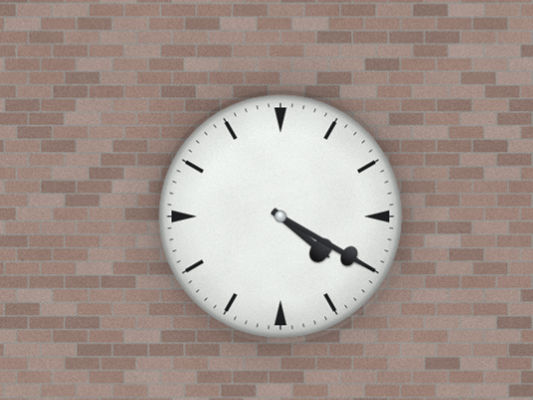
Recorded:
**4:20**
